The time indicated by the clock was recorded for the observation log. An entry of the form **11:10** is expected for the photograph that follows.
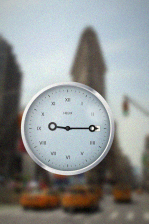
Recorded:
**9:15**
